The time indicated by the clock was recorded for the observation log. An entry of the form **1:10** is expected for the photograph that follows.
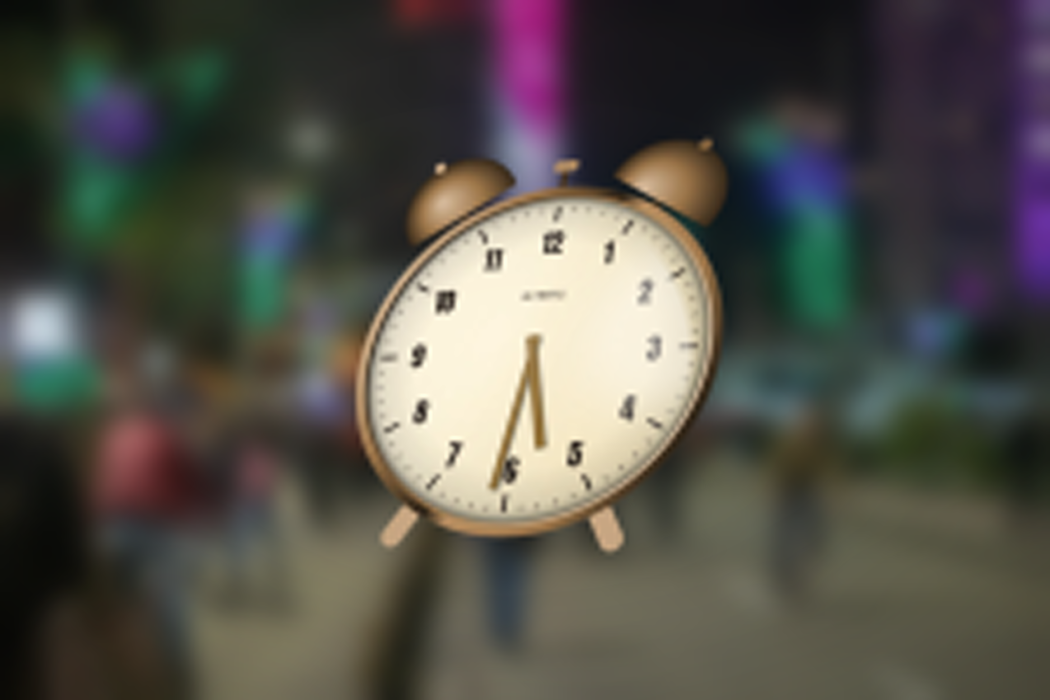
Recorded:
**5:31**
